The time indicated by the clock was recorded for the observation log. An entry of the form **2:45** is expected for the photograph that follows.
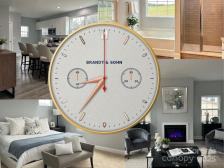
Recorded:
**8:36**
